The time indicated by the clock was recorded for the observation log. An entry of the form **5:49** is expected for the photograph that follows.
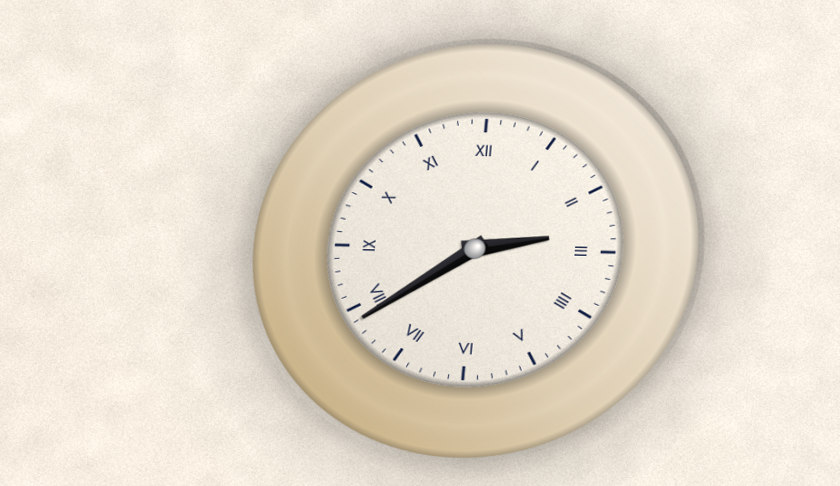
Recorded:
**2:39**
